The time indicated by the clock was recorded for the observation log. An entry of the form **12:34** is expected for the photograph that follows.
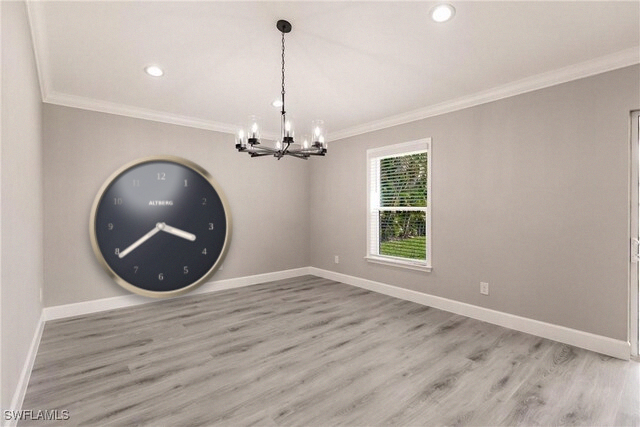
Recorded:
**3:39**
